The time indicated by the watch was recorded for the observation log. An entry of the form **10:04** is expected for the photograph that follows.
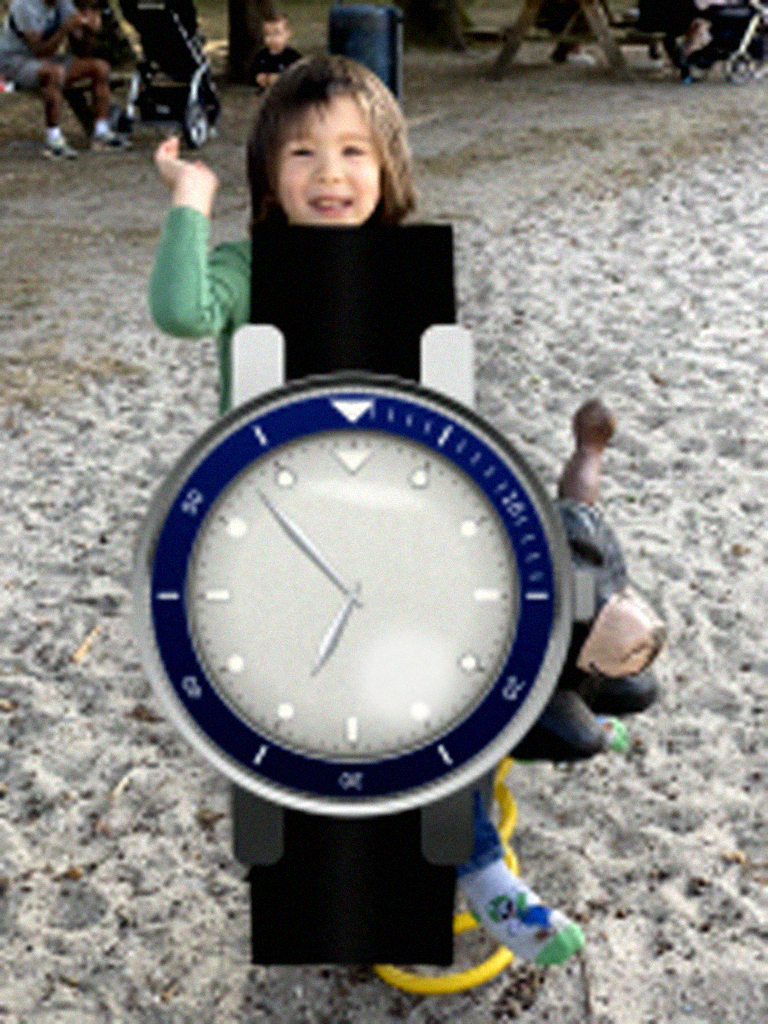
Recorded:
**6:53**
